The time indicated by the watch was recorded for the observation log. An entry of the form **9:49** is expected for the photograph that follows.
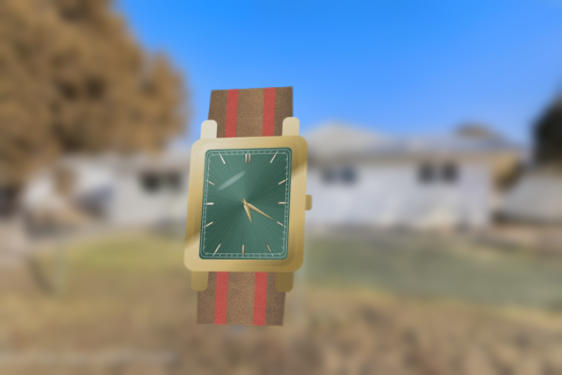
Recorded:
**5:20**
